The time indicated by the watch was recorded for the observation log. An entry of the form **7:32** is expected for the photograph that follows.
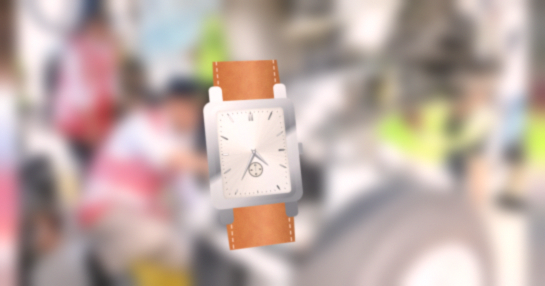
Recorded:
**4:35**
